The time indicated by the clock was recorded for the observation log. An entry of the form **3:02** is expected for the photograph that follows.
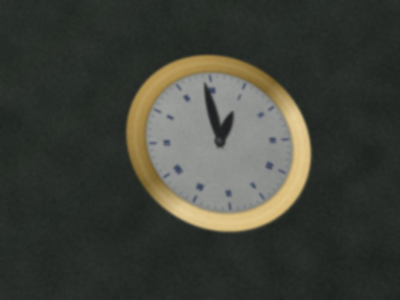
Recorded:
**12:59**
